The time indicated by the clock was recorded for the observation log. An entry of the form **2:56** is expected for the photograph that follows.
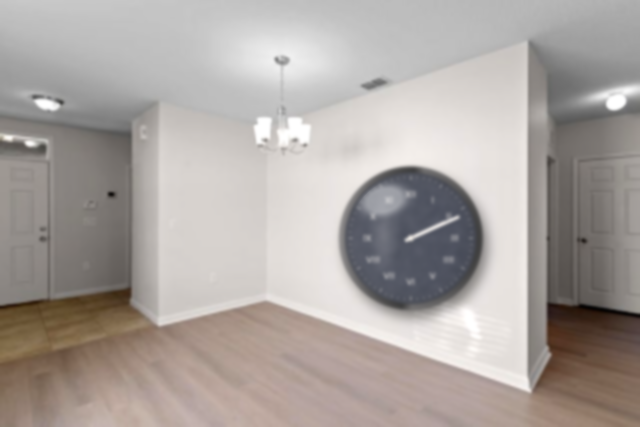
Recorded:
**2:11**
